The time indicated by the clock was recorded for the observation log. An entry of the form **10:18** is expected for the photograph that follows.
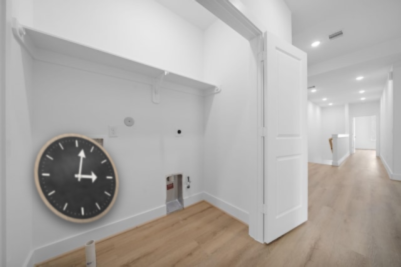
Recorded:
**3:02**
